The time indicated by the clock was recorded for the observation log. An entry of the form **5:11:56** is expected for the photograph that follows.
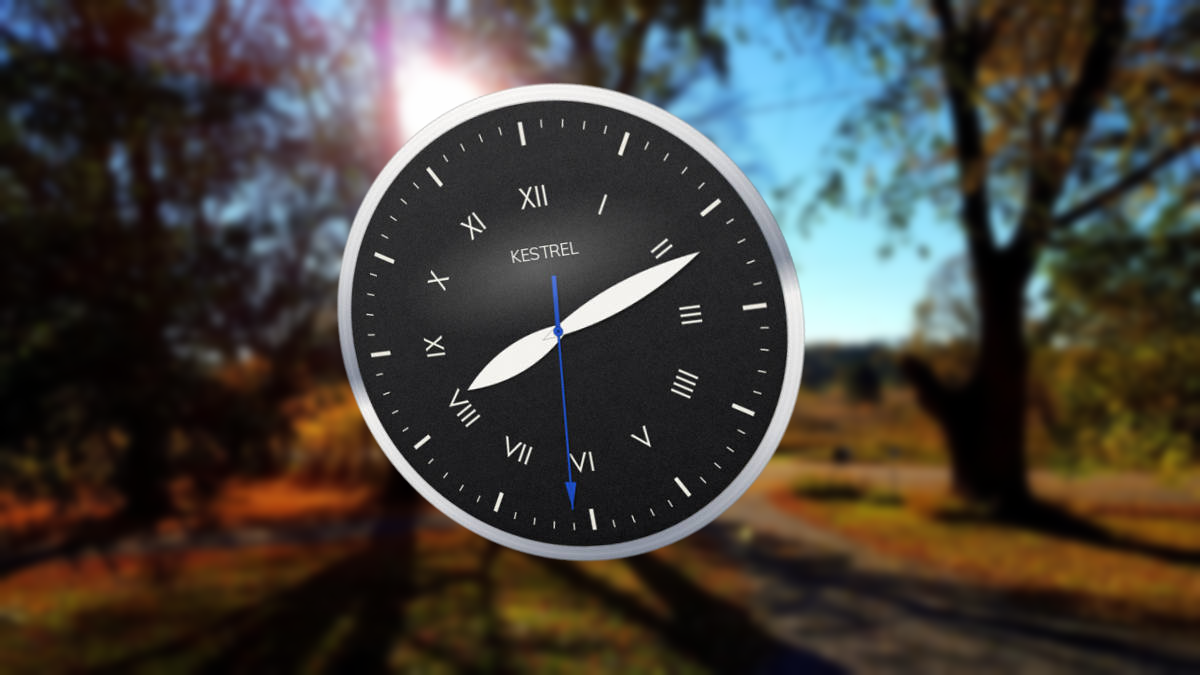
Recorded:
**8:11:31**
